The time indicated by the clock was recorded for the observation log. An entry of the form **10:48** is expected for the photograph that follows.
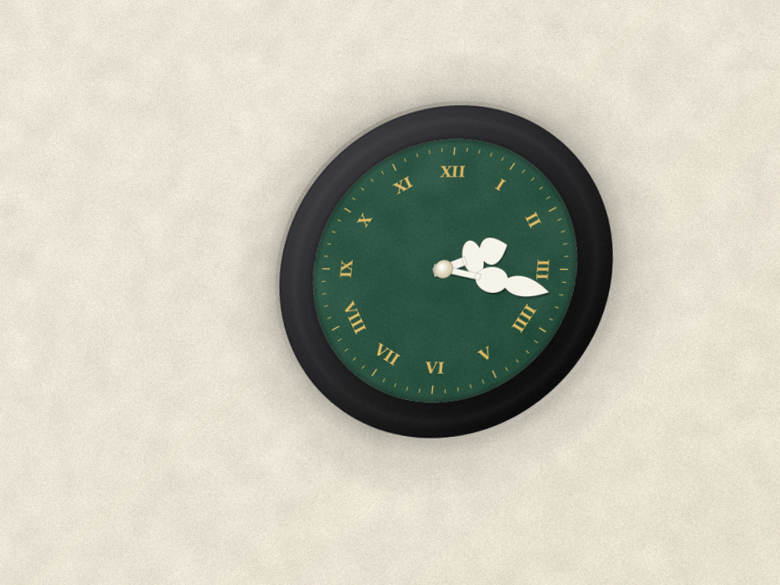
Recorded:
**2:17**
